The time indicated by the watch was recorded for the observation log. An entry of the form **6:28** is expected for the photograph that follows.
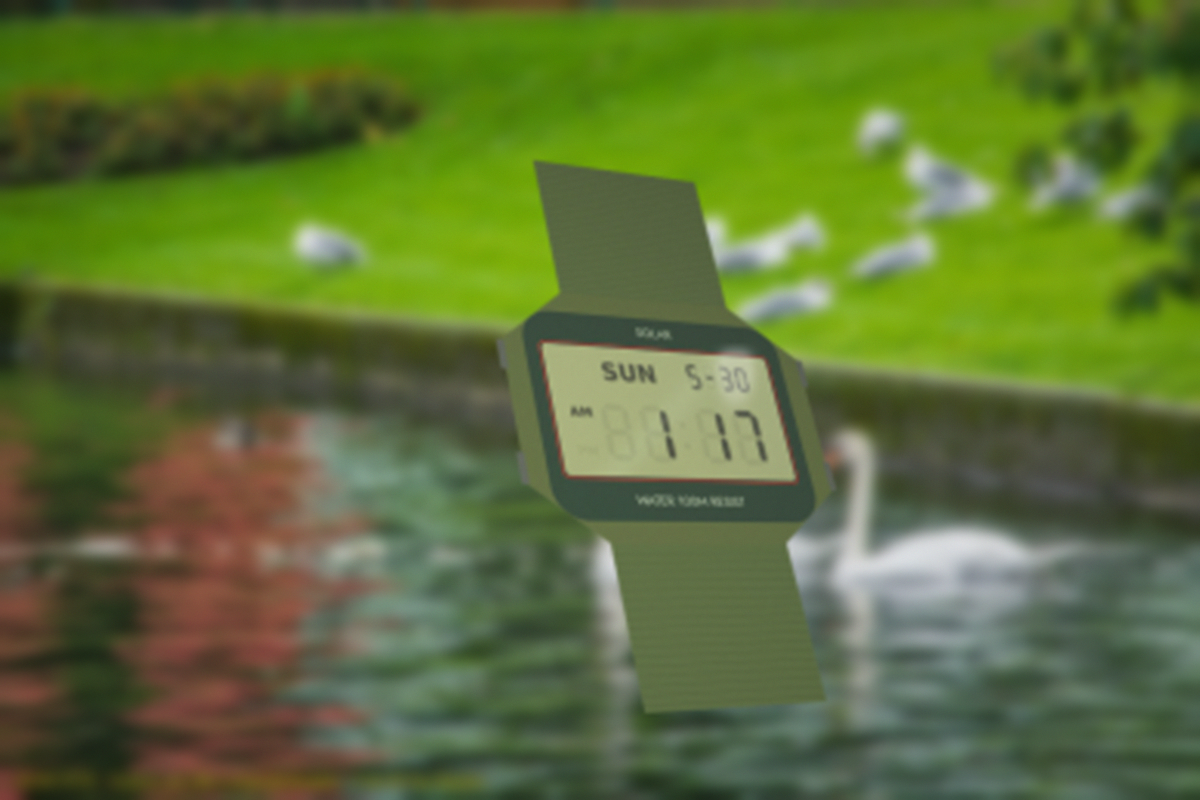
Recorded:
**1:17**
